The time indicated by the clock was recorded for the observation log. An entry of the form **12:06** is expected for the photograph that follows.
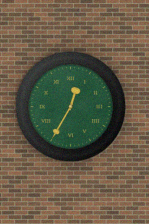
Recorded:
**12:35**
